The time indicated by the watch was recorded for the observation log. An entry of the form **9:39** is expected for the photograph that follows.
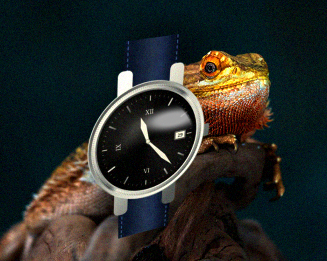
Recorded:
**11:23**
